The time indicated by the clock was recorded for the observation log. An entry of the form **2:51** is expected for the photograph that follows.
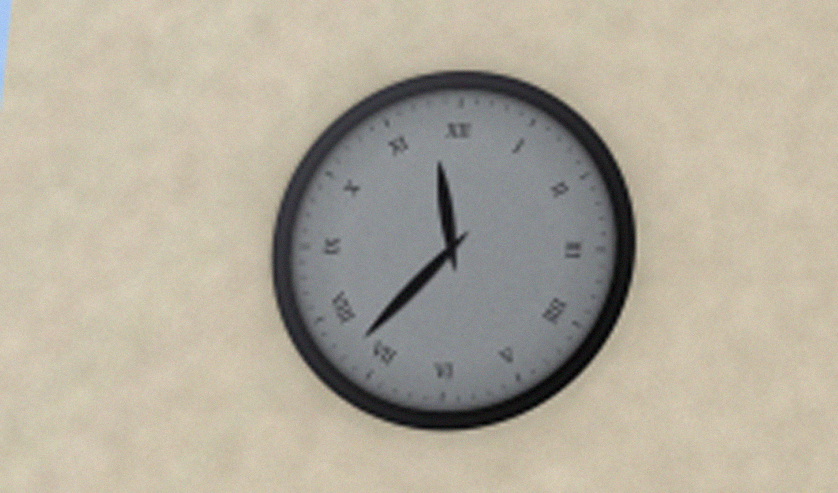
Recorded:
**11:37**
